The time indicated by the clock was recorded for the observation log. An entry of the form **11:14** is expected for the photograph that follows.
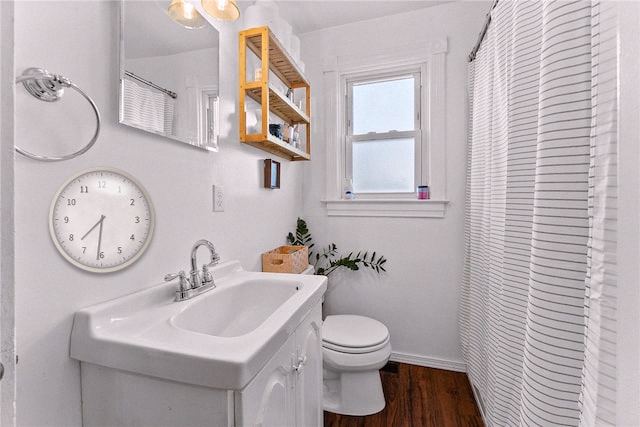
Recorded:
**7:31**
